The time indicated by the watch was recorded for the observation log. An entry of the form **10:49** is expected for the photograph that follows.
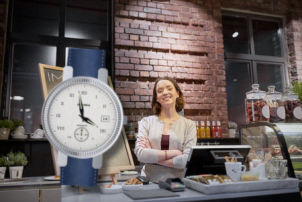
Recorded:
**3:58**
